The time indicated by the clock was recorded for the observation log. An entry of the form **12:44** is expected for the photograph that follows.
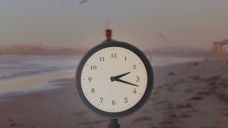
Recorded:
**2:18**
